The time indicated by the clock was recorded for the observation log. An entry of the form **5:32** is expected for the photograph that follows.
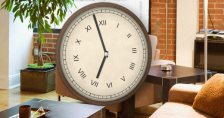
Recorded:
**6:58**
